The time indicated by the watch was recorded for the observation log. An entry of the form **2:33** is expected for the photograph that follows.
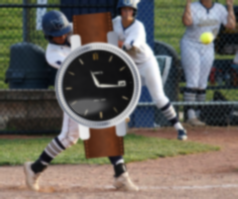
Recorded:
**11:16**
